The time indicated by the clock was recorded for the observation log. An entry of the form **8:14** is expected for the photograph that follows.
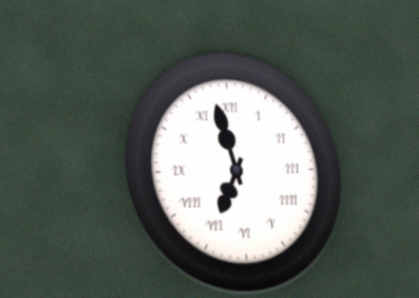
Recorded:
**6:58**
